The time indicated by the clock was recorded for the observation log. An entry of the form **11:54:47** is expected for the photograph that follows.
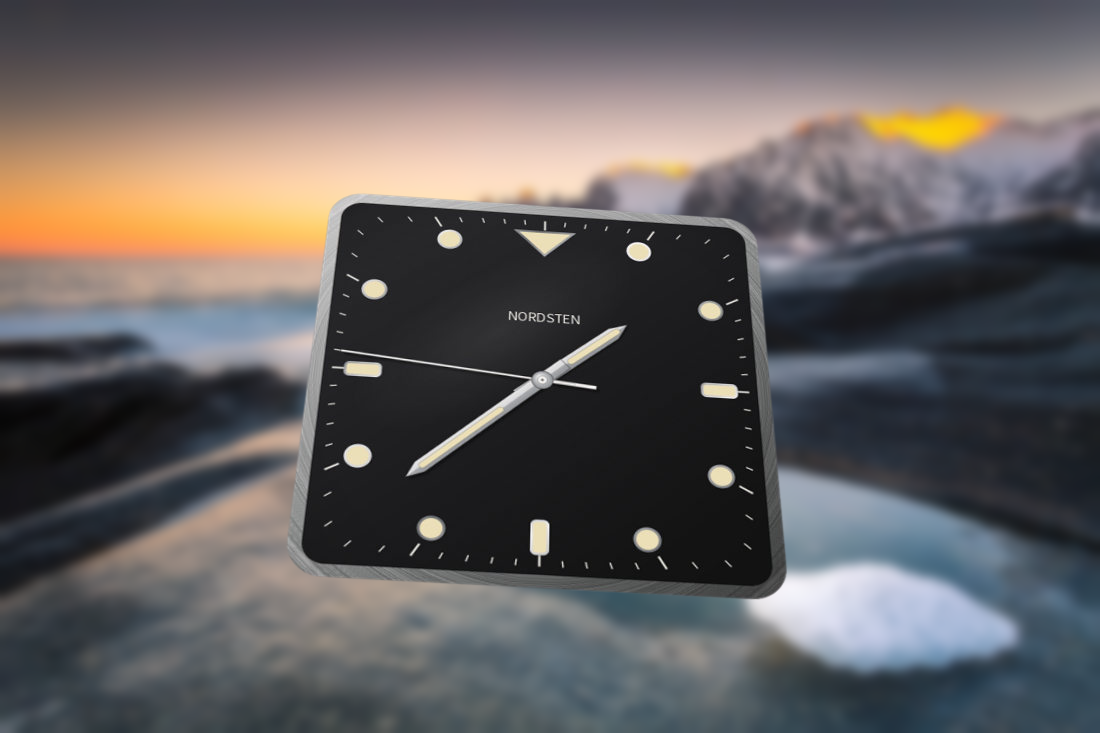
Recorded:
**1:37:46**
